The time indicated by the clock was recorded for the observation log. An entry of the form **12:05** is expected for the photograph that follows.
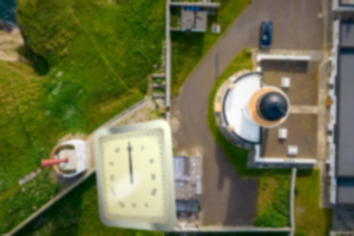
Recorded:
**12:00**
